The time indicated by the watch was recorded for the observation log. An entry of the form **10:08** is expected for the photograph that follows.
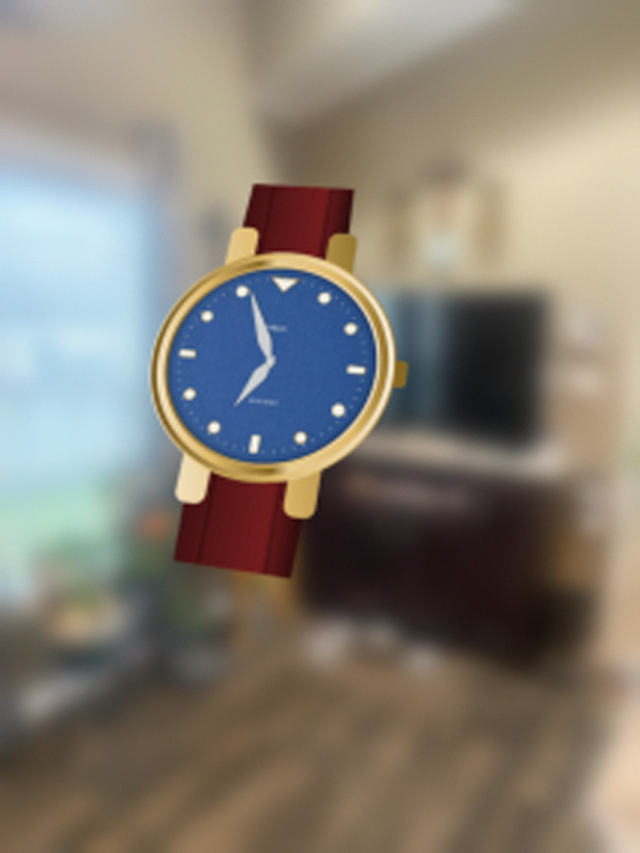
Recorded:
**6:56**
